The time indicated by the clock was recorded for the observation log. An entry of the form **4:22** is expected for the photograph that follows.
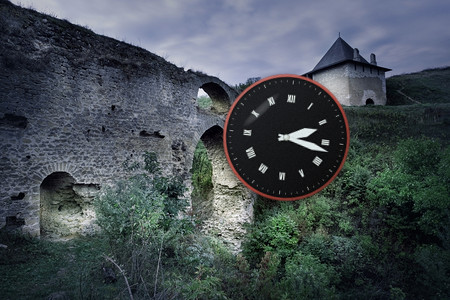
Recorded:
**2:17**
